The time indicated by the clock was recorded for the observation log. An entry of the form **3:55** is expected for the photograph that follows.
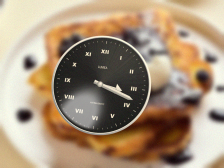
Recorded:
**3:18**
